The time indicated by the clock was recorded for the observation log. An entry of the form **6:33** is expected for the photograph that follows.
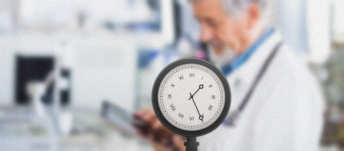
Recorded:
**1:26**
